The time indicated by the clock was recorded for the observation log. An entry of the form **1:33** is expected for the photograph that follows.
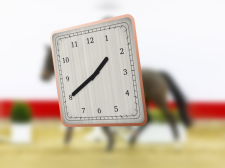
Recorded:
**1:40**
